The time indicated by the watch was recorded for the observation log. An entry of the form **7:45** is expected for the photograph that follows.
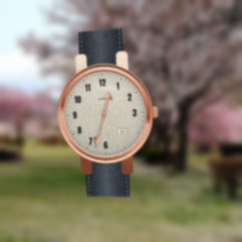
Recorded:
**12:33**
